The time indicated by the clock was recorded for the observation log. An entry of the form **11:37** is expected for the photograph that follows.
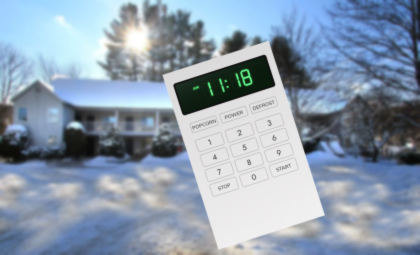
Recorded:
**11:18**
